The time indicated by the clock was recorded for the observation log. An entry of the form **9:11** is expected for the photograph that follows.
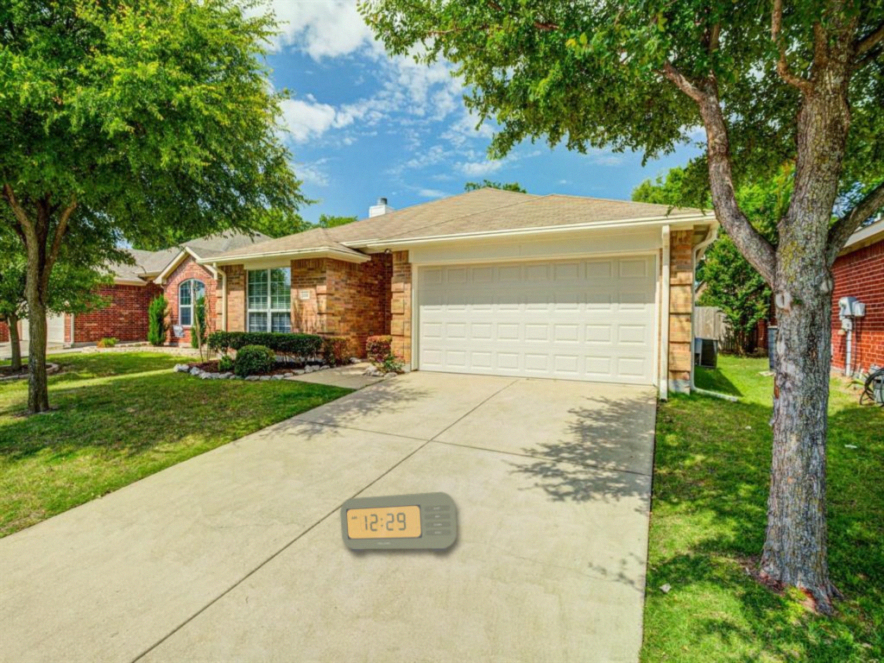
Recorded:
**12:29**
